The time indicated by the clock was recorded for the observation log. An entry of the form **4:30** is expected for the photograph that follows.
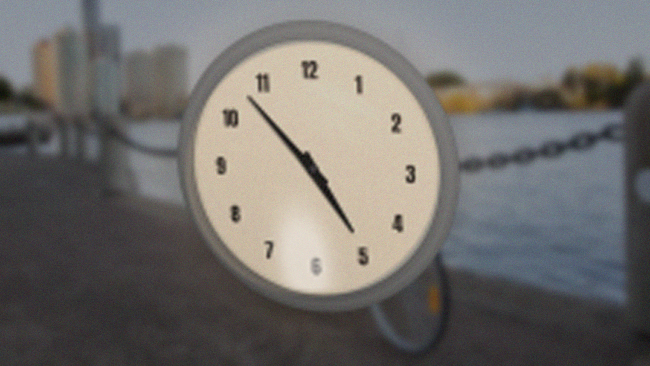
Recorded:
**4:53**
